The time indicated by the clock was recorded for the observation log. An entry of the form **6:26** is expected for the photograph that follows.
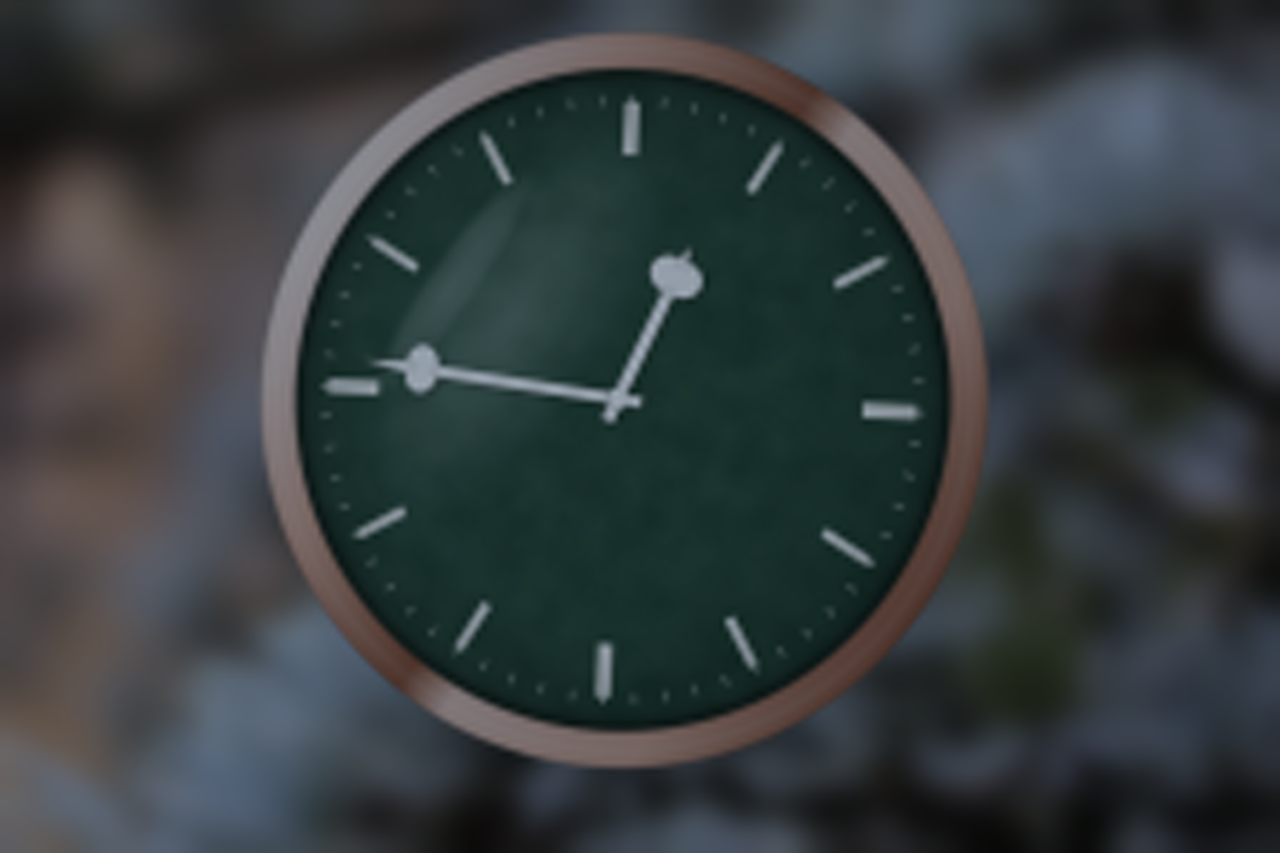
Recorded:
**12:46**
